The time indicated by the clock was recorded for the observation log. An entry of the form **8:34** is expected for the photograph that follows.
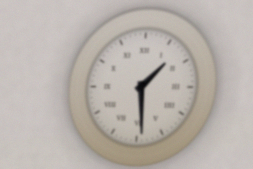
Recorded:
**1:29**
